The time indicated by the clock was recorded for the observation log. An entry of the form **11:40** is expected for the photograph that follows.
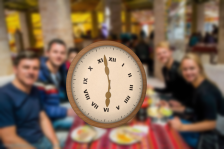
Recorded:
**5:57**
